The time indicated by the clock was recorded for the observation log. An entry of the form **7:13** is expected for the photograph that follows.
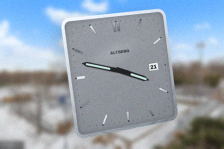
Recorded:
**3:48**
